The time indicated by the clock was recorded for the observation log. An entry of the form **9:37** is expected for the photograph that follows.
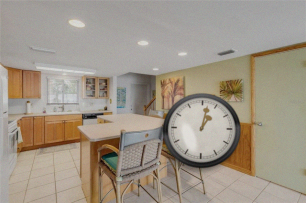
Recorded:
**1:02**
